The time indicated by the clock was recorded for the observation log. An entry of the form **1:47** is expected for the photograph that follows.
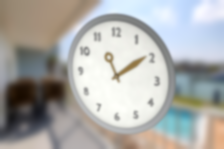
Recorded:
**11:09**
